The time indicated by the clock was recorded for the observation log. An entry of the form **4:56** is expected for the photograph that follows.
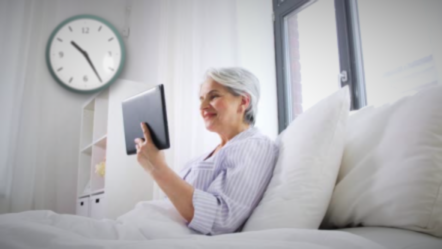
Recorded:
**10:25**
